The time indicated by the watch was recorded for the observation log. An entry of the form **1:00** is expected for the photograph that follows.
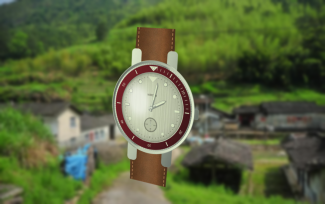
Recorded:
**2:02**
